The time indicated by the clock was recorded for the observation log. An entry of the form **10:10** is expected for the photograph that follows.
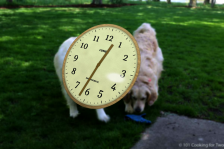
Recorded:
**12:32**
